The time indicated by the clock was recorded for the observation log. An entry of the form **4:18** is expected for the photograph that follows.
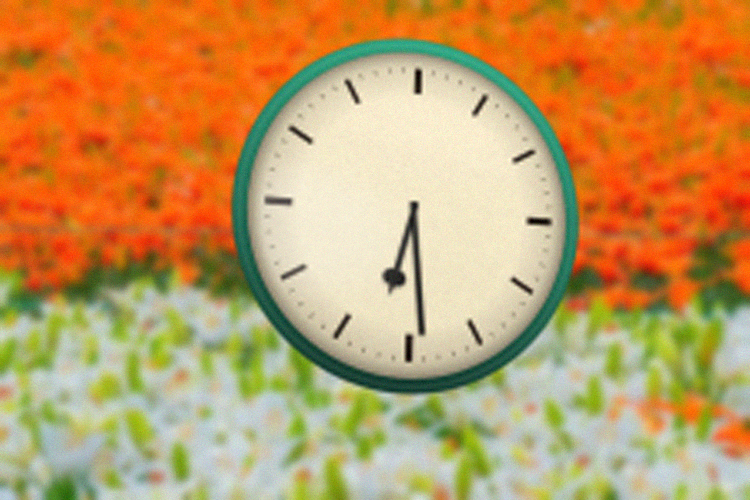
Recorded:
**6:29**
